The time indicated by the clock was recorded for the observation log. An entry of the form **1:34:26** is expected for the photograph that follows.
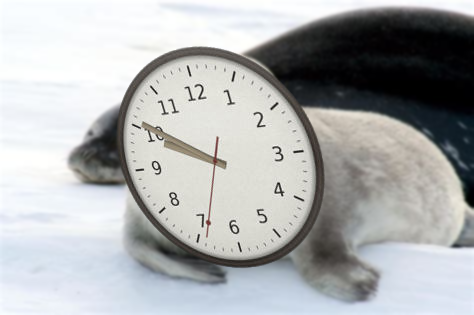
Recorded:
**9:50:34**
